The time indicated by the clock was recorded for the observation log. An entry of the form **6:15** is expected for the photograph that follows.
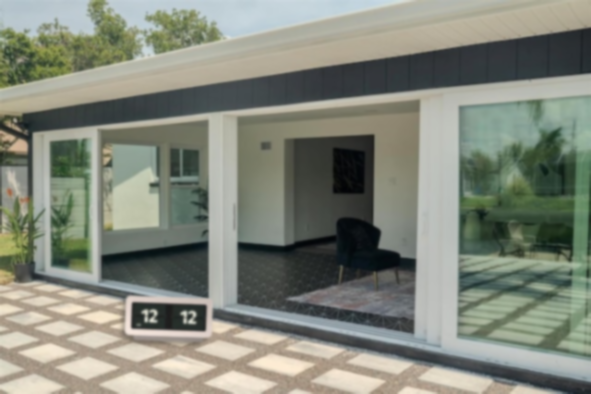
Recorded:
**12:12**
